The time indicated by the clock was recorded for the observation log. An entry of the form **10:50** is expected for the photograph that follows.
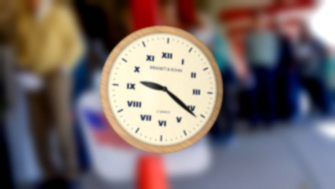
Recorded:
**9:21**
